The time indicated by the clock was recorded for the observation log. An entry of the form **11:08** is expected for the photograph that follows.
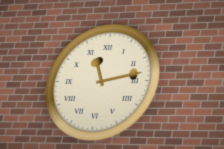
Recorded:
**11:13**
